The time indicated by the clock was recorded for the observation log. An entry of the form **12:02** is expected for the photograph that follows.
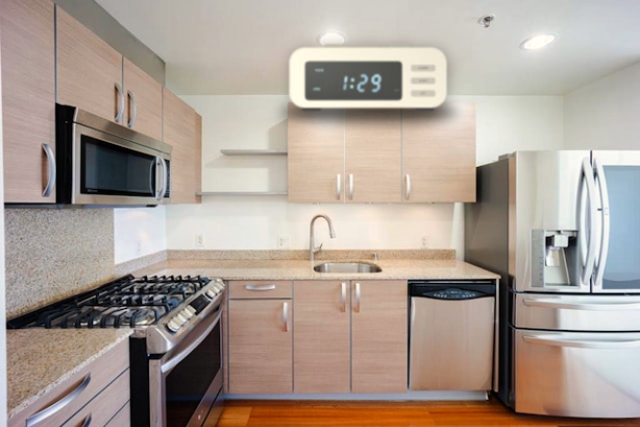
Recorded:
**1:29**
